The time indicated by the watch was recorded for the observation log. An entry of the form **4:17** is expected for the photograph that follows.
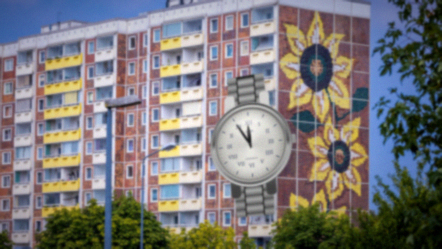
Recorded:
**11:55**
